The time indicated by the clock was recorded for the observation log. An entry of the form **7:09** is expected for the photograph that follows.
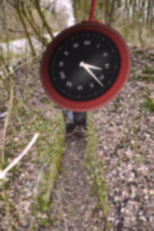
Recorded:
**3:22**
